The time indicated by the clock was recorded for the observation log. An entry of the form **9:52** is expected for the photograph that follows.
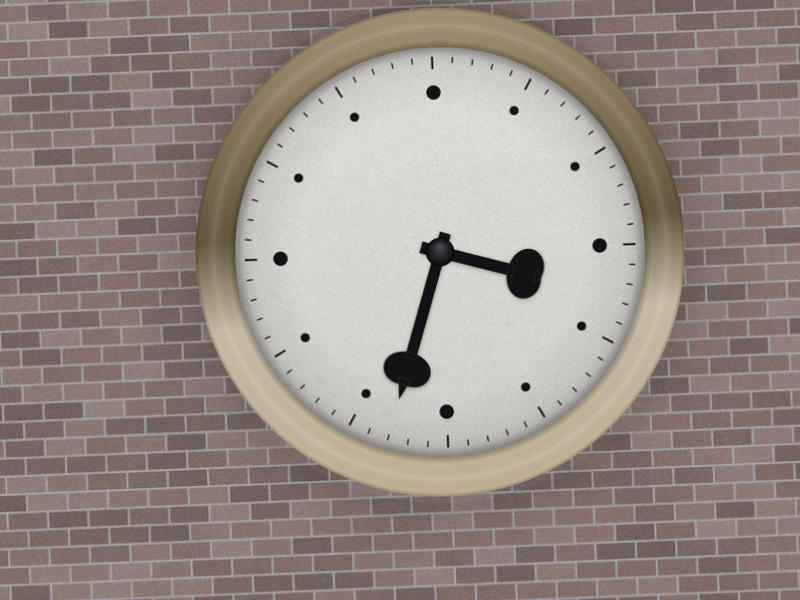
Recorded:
**3:33**
